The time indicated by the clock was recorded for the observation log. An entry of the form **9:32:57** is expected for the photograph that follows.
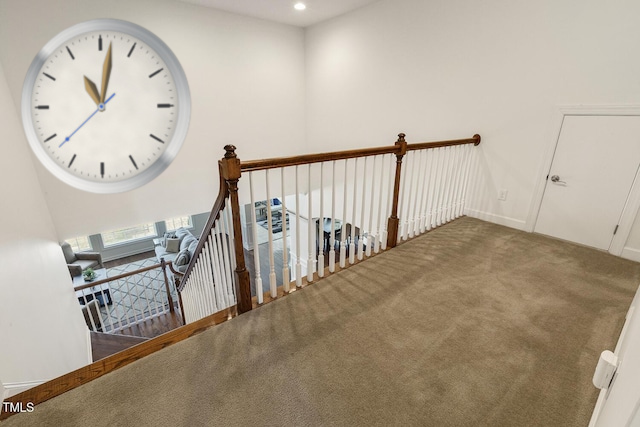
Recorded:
**11:01:38**
